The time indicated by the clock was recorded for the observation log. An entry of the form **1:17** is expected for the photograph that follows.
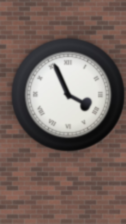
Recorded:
**3:56**
